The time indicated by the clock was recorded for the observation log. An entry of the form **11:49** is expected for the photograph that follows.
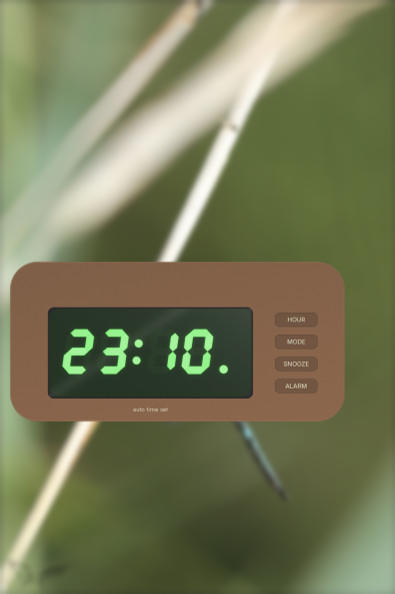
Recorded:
**23:10**
